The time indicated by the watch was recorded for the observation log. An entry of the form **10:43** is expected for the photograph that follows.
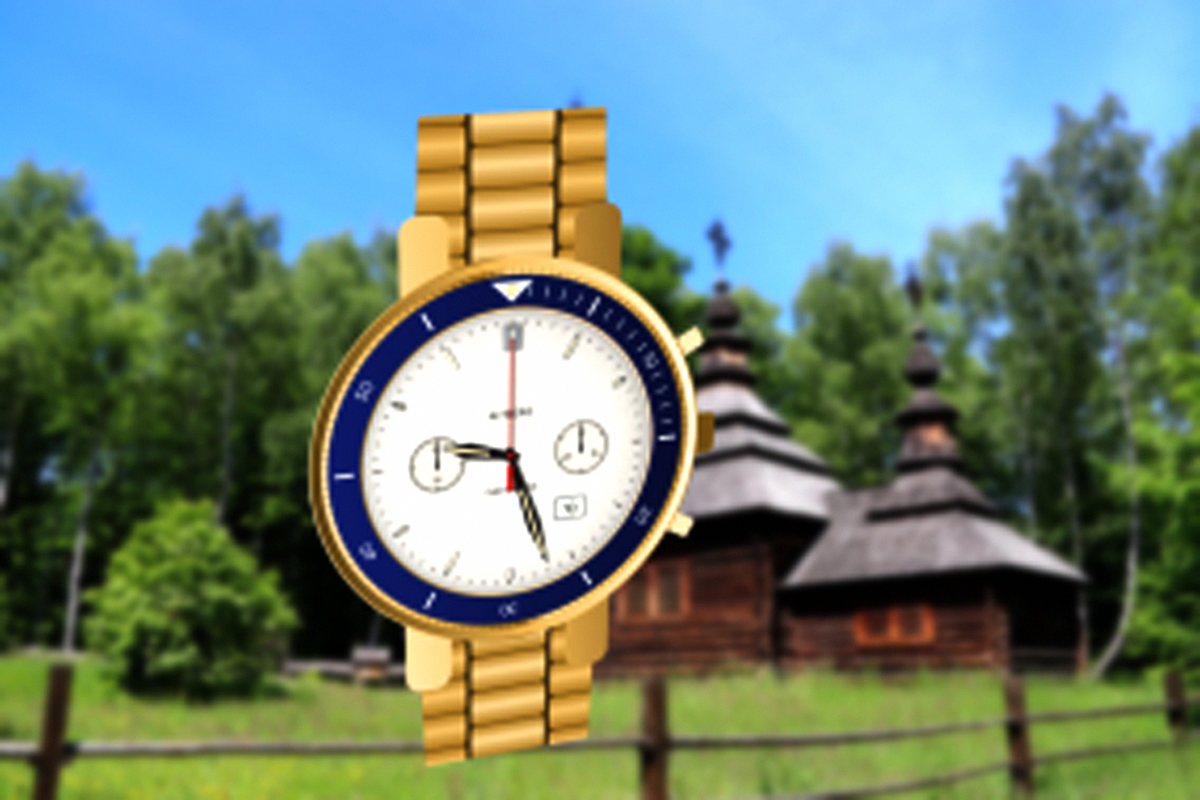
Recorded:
**9:27**
